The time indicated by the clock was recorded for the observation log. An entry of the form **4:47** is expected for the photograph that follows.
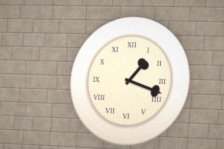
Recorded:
**1:18**
